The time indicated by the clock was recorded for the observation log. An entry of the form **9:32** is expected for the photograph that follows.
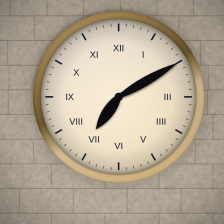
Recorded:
**7:10**
